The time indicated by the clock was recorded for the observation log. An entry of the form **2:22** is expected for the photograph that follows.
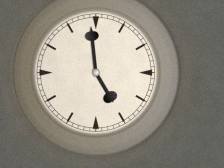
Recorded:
**4:59**
